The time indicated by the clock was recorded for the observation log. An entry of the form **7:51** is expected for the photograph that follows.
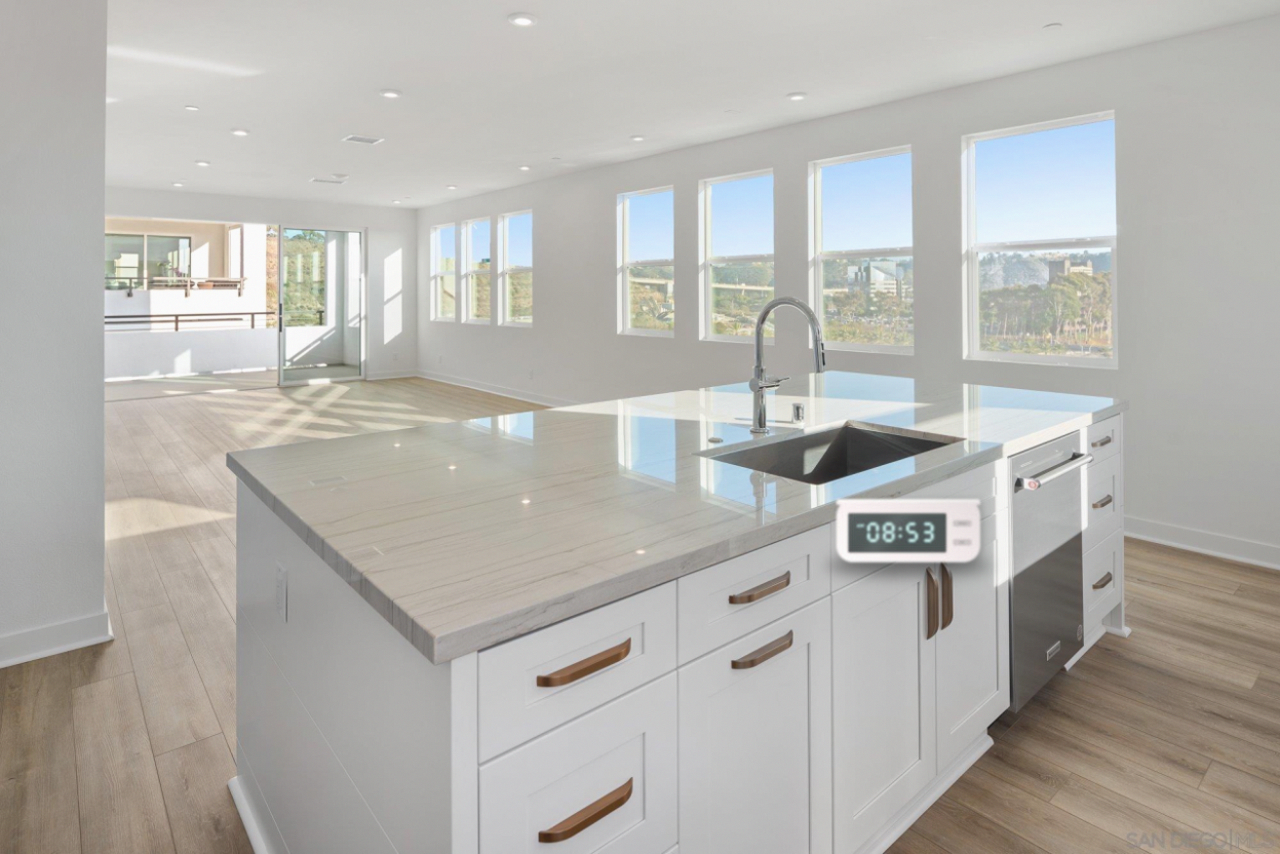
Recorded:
**8:53**
